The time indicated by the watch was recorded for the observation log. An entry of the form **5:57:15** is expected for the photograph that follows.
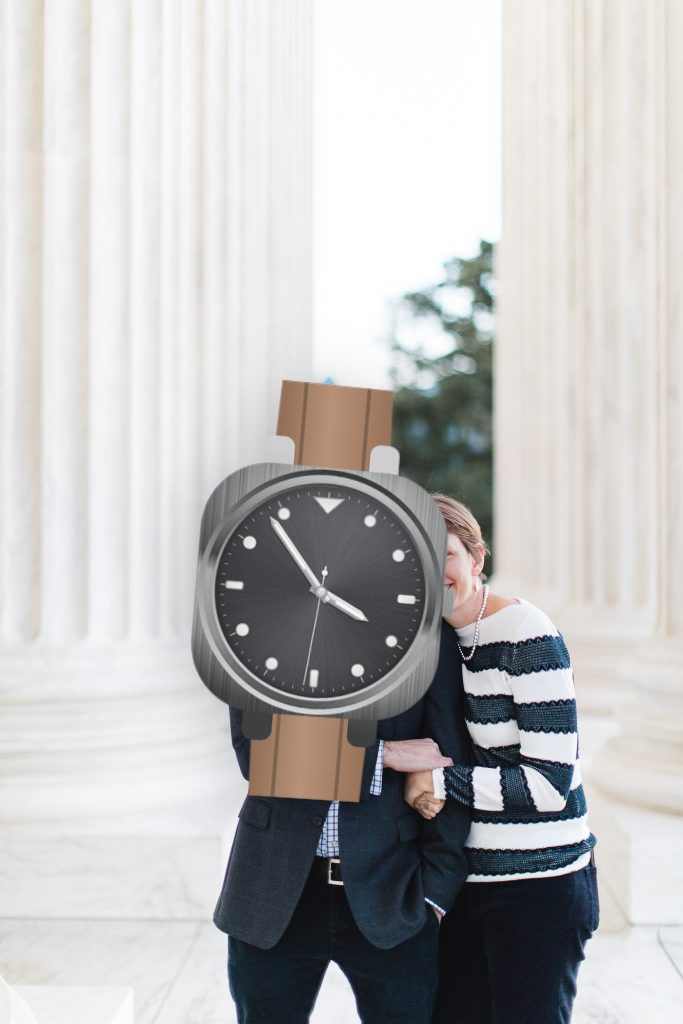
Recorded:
**3:53:31**
